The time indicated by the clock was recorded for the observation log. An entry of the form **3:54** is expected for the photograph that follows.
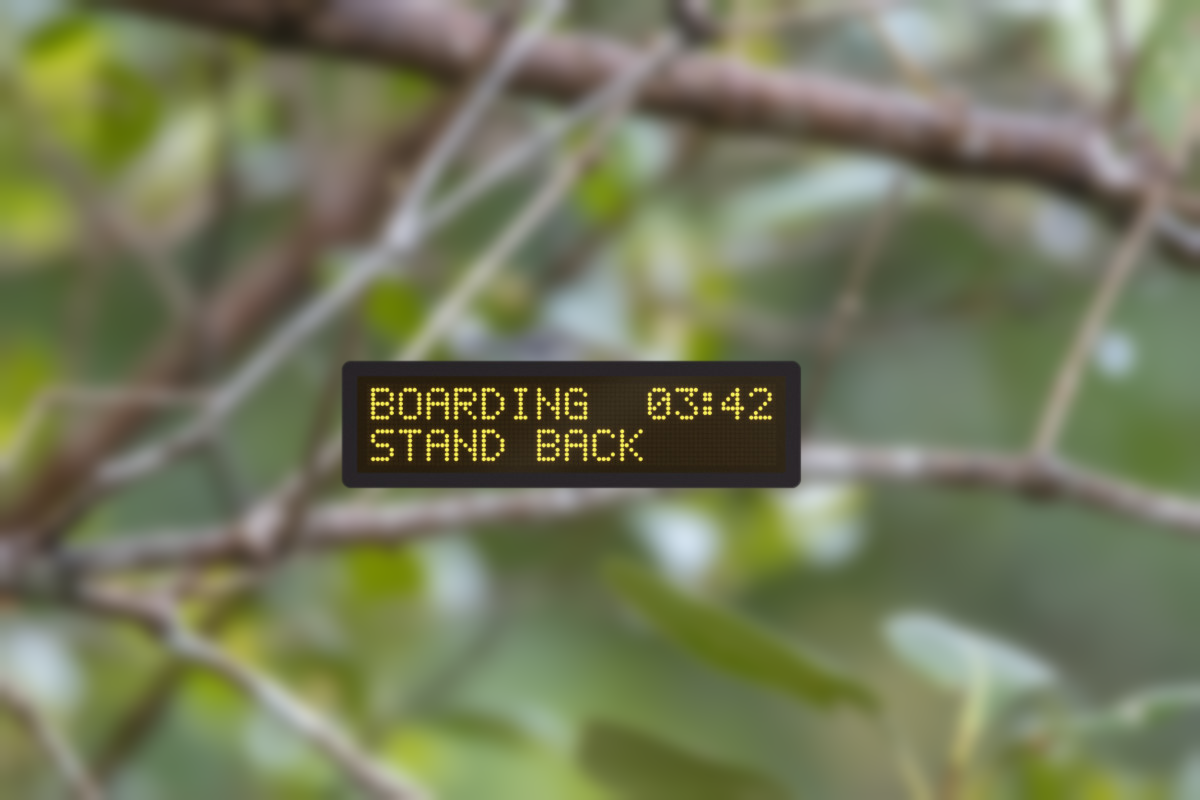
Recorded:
**3:42**
